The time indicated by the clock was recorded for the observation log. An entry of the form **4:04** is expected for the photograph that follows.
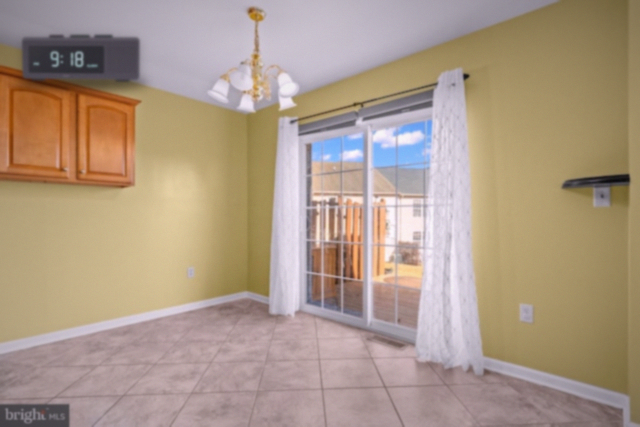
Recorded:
**9:18**
